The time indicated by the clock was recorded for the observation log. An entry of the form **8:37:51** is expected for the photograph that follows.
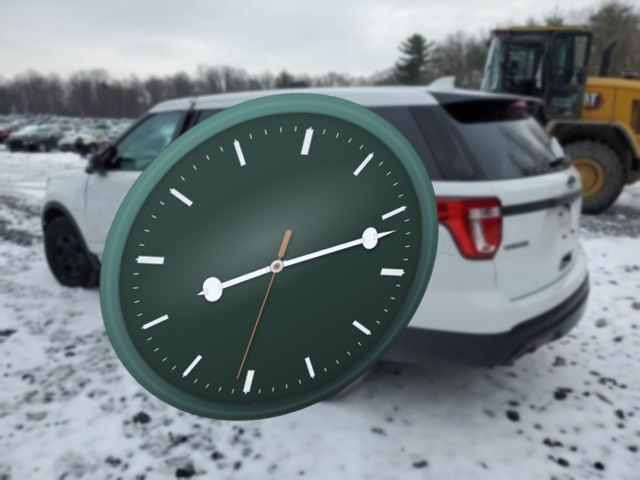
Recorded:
**8:11:31**
